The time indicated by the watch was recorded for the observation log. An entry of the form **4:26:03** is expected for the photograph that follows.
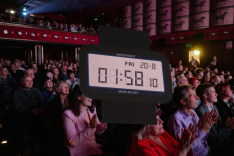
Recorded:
**1:58:10**
